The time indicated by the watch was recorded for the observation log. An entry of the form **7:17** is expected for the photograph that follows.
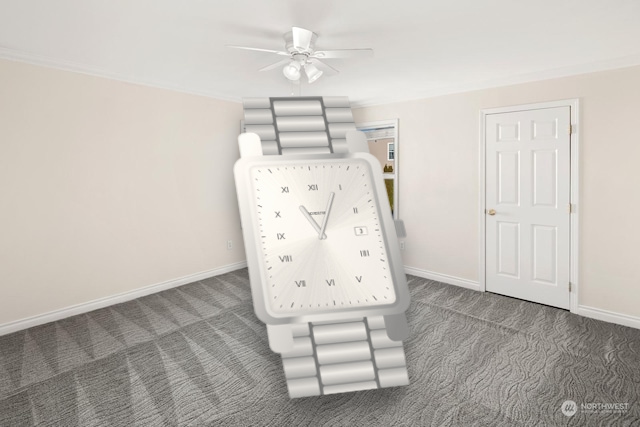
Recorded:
**11:04**
